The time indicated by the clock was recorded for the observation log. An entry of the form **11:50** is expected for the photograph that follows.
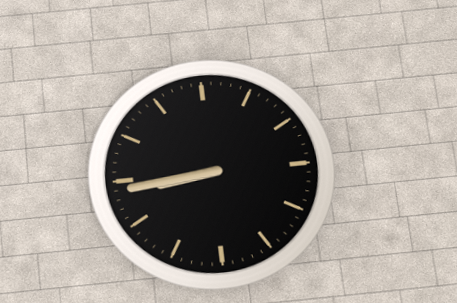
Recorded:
**8:44**
